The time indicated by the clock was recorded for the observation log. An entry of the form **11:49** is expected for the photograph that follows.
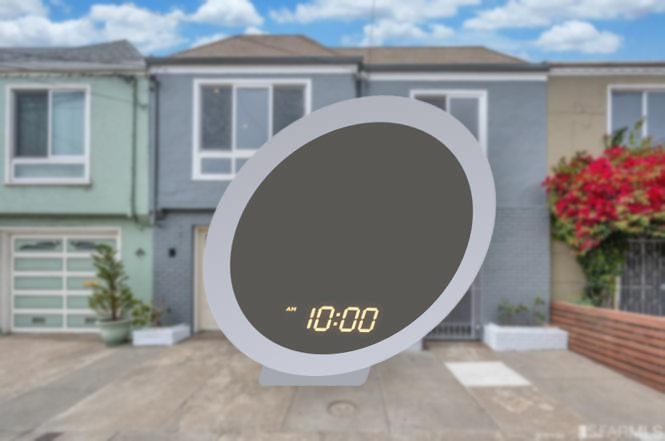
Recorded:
**10:00**
